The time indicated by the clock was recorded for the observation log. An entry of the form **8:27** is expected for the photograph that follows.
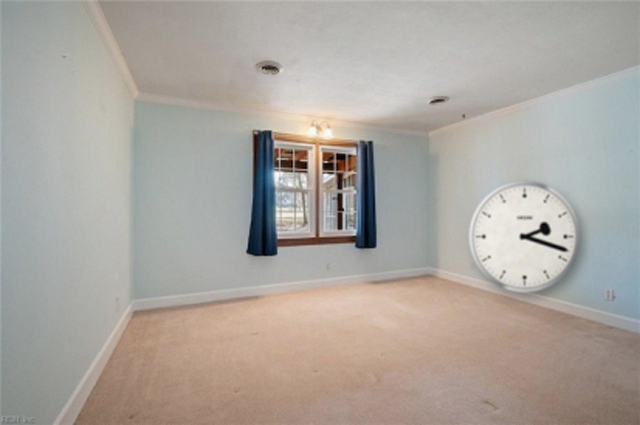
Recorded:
**2:18**
